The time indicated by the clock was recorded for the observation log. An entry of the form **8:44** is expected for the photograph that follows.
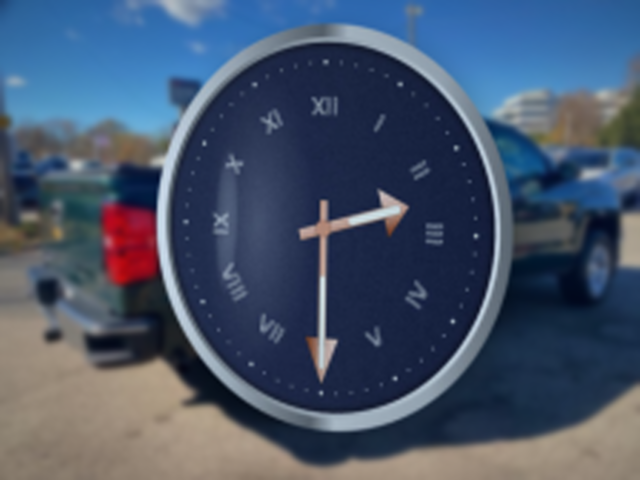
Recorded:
**2:30**
